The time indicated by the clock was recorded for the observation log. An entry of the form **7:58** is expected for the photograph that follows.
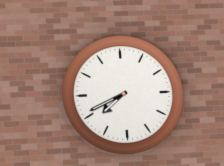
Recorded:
**7:41**
